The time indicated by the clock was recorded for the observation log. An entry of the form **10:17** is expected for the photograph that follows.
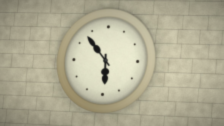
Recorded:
**5:53**
